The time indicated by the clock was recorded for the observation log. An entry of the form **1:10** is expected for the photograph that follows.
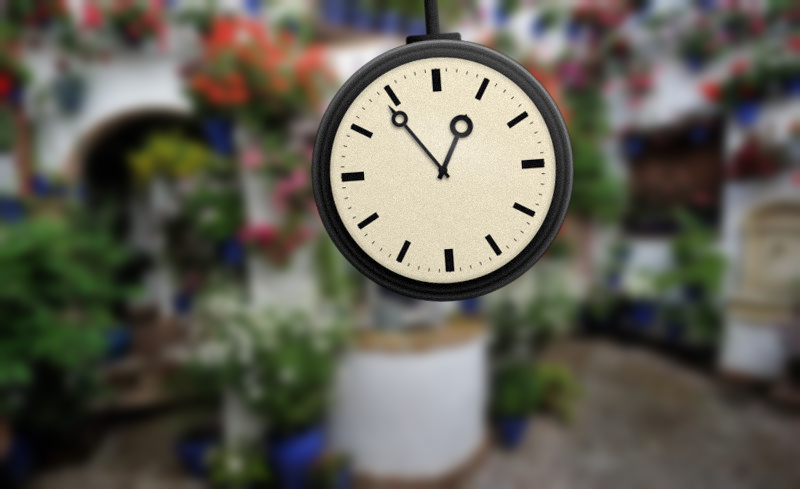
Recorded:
**12:54**
